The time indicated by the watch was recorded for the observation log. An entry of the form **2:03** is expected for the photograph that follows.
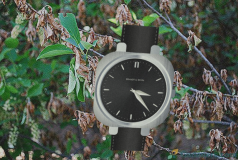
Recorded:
**3:23**
